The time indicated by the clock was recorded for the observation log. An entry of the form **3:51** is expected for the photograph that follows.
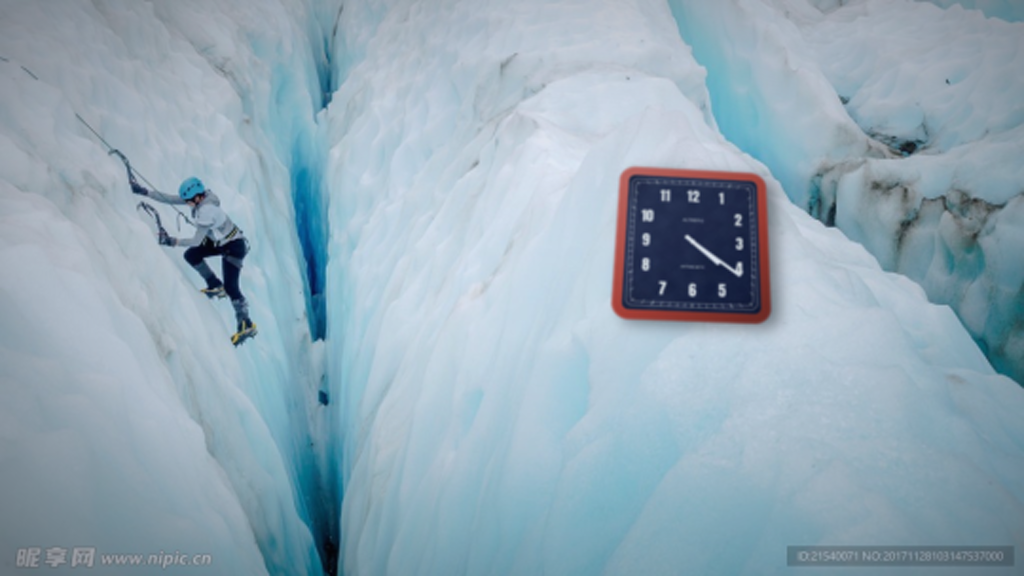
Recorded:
**4:21**
